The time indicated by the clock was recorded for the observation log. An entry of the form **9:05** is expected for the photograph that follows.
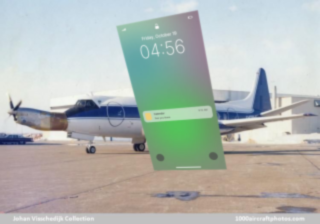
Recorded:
**4:56**
